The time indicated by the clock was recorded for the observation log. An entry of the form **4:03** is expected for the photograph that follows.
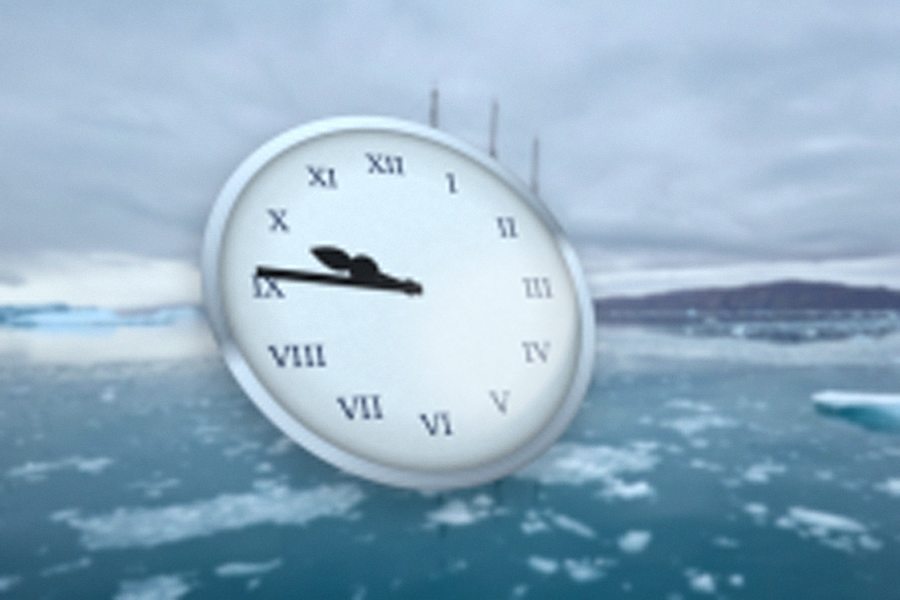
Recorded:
**9:46**
